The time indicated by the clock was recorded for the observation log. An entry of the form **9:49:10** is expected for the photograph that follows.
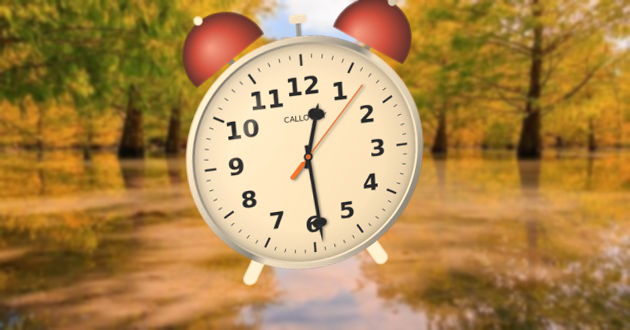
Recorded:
**12:29:07**
